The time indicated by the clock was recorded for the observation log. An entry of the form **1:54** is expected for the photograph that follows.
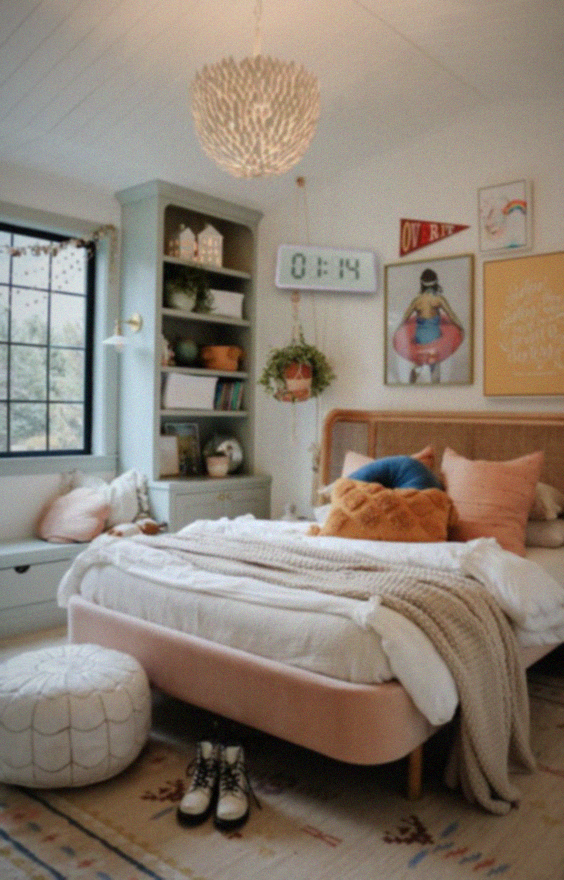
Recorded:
**1:14**
